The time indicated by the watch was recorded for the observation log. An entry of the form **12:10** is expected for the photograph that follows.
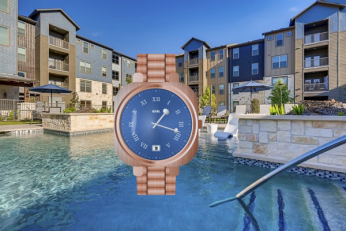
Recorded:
**1:18**
